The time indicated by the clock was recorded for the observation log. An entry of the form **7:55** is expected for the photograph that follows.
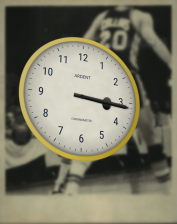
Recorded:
**3:16**
